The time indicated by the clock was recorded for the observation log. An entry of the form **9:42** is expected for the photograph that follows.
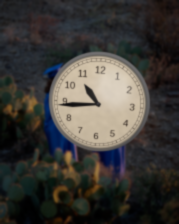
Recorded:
**10:44**
